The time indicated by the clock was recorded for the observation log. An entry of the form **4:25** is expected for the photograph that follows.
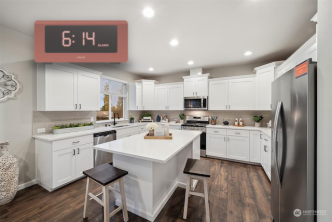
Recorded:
**6:14**
